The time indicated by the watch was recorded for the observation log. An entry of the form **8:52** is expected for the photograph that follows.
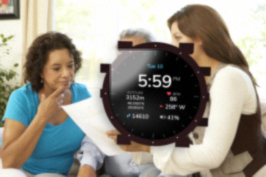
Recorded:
**5:59**
